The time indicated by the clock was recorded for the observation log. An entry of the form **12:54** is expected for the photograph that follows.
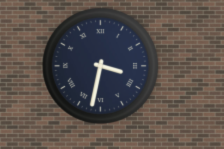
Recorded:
**3:32**
